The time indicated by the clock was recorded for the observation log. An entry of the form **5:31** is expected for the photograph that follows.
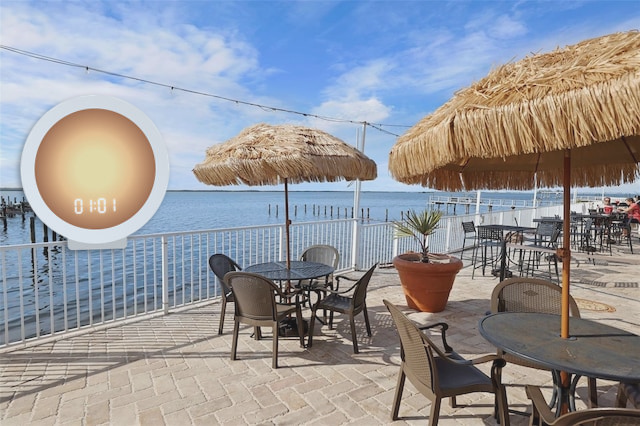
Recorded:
**1:01**
